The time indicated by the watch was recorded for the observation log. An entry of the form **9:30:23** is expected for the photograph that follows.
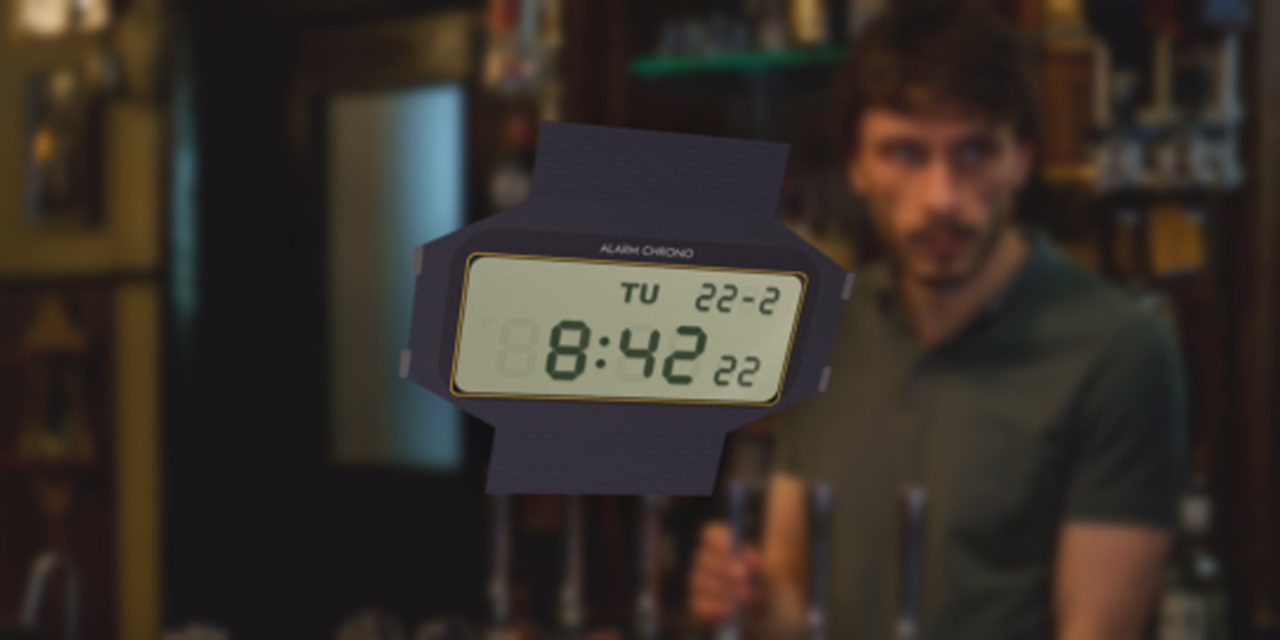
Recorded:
**8:42:22**
